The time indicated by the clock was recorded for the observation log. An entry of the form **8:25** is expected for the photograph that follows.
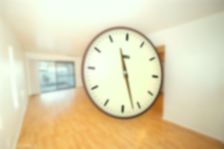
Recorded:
**11:27**
